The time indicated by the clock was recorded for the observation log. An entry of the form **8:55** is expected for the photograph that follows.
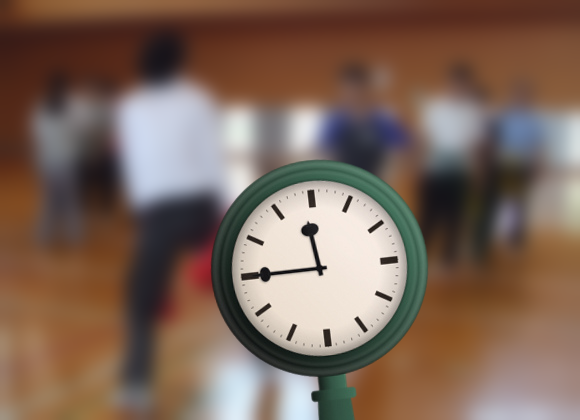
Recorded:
**11:45**
